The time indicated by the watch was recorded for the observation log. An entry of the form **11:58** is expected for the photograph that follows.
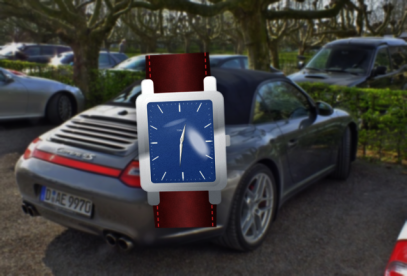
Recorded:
**12:31**
